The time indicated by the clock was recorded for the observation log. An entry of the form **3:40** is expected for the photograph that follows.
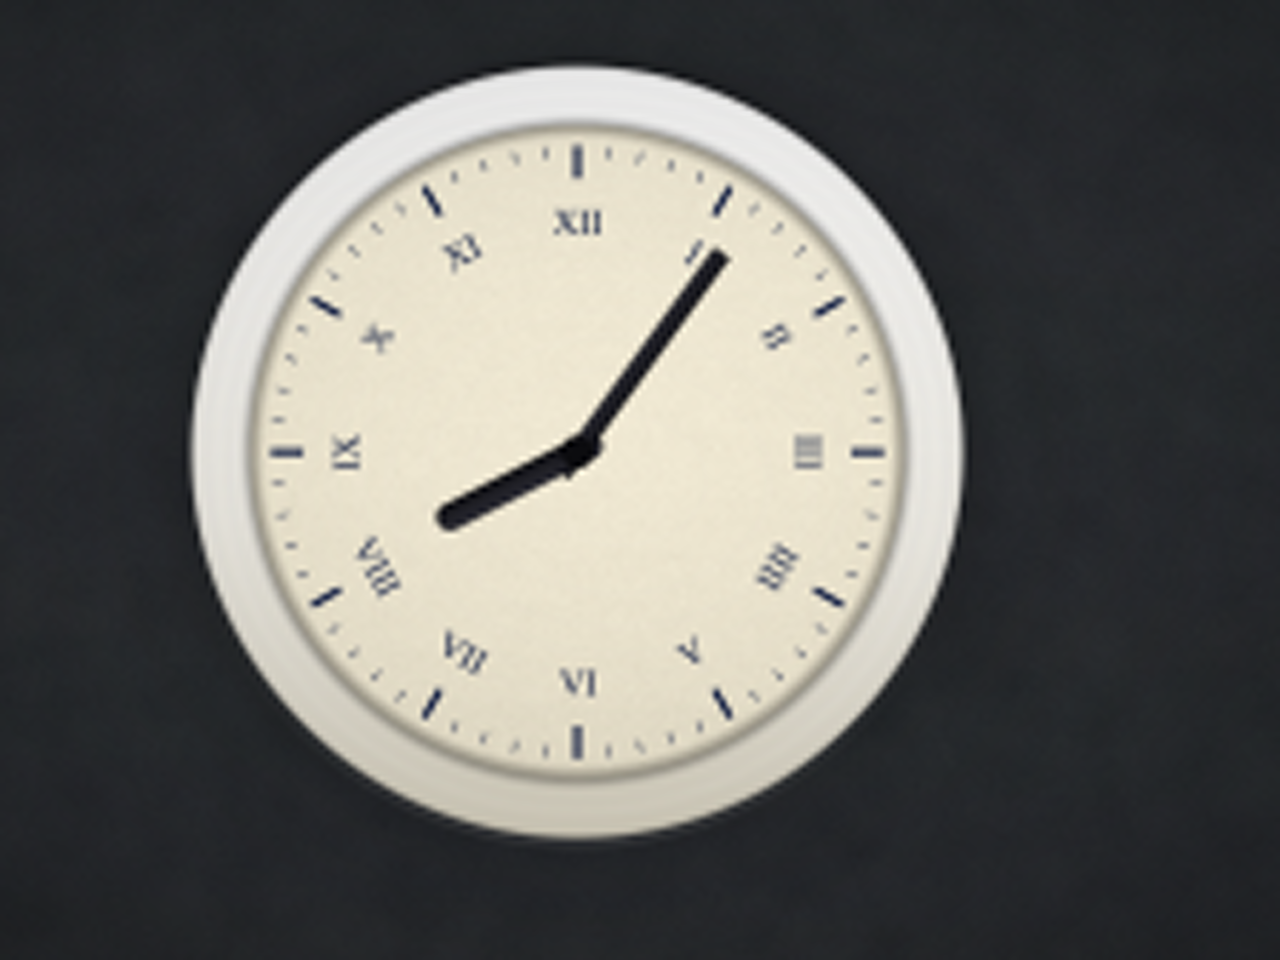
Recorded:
**8:06**
